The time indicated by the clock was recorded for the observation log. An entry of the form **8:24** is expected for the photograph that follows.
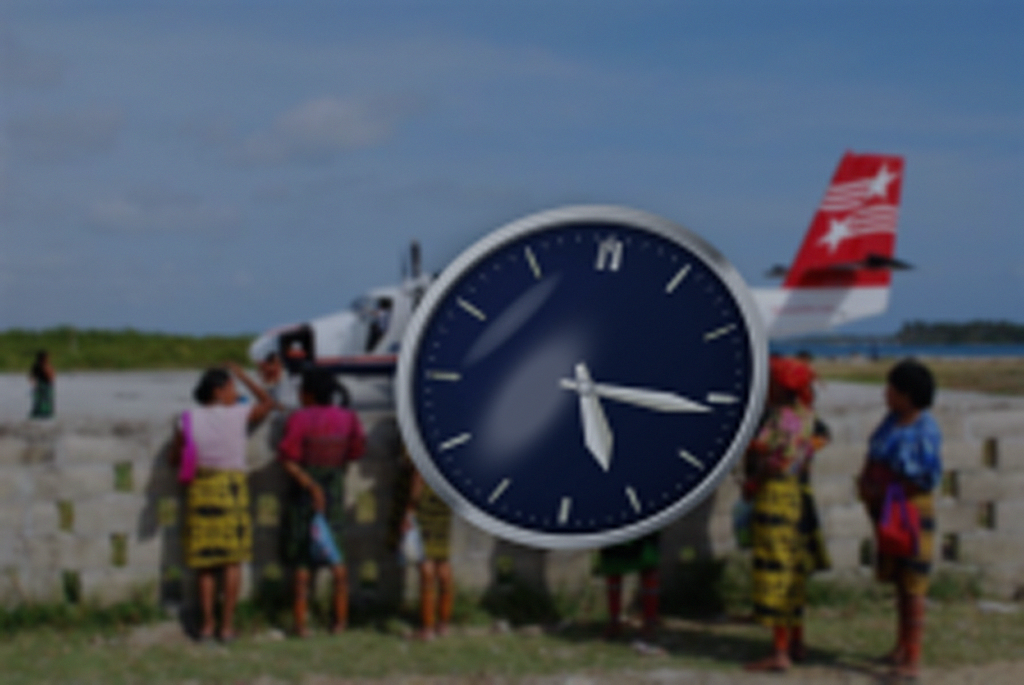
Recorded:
**5:16**
